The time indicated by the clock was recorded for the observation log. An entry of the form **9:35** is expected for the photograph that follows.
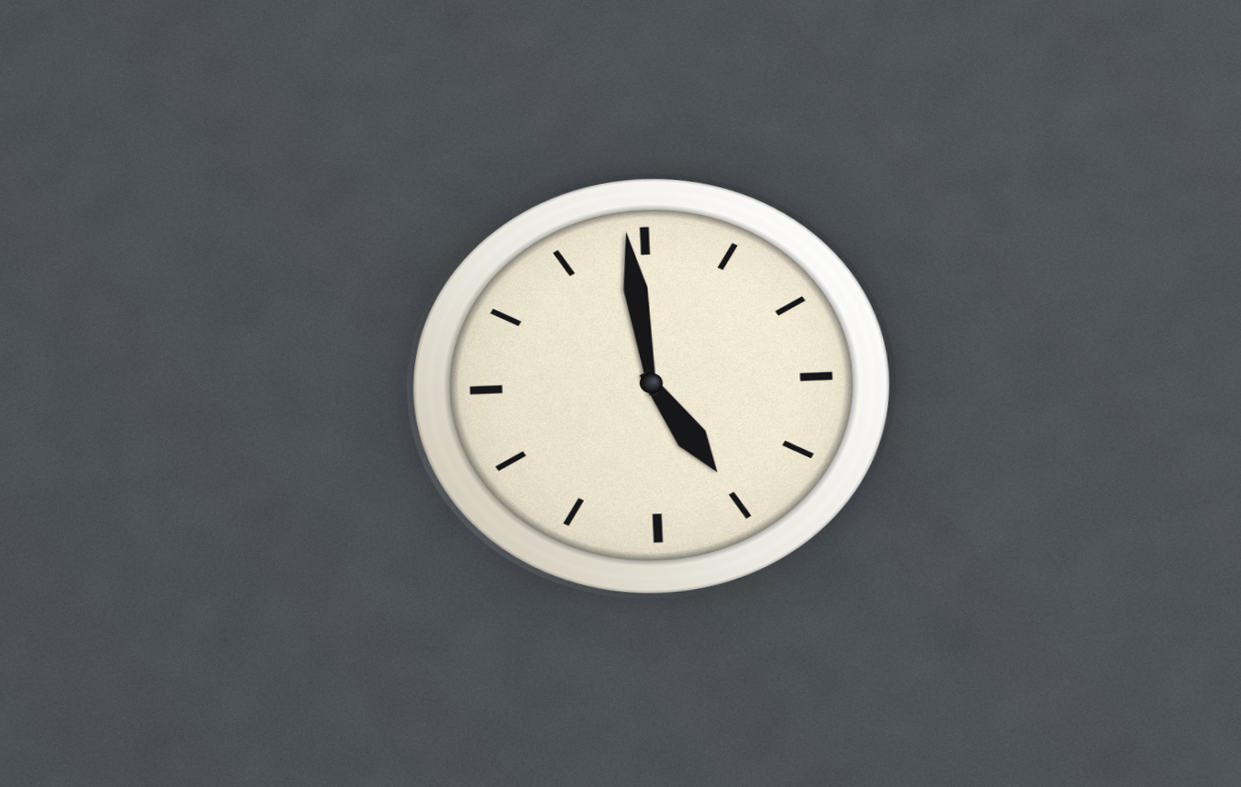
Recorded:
**4:59**
